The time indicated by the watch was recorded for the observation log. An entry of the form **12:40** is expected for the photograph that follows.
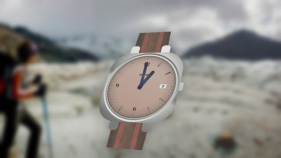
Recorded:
**1:00**
